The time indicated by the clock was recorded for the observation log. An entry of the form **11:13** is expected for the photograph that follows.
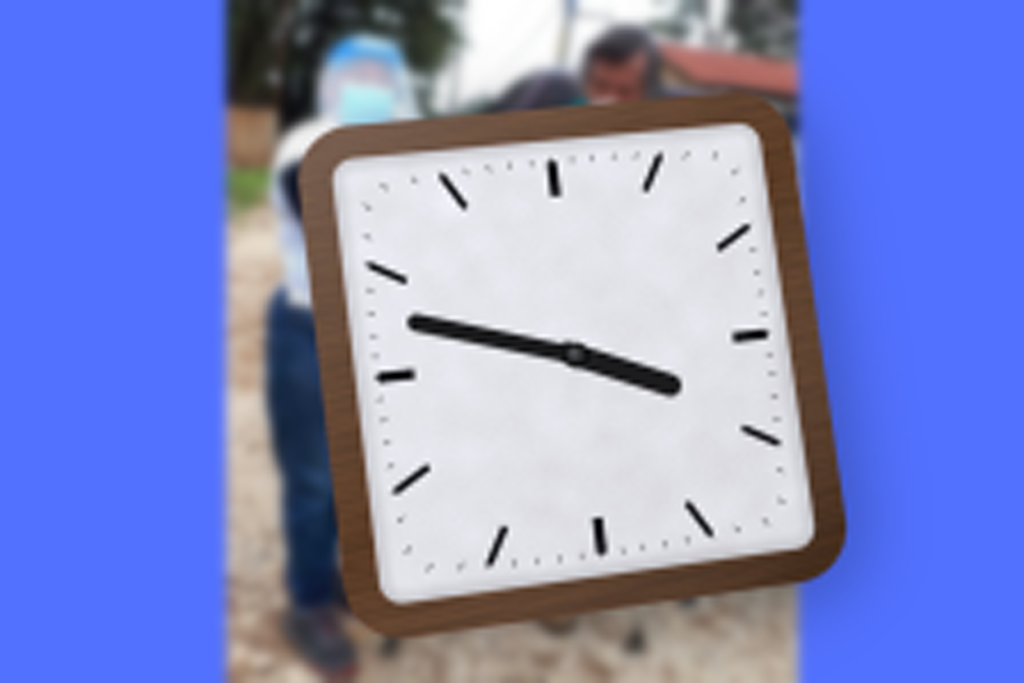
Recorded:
**3:48**
